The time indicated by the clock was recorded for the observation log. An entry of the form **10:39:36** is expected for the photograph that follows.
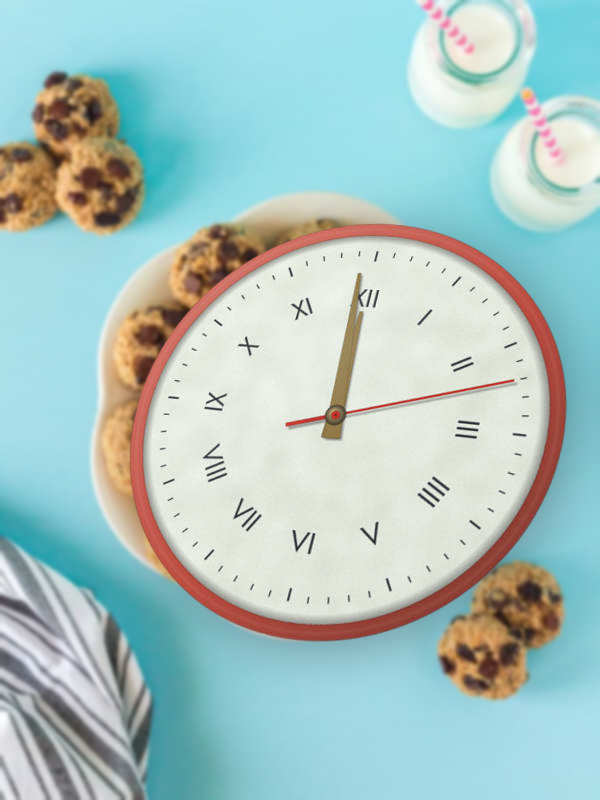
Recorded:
**11:59:12**
